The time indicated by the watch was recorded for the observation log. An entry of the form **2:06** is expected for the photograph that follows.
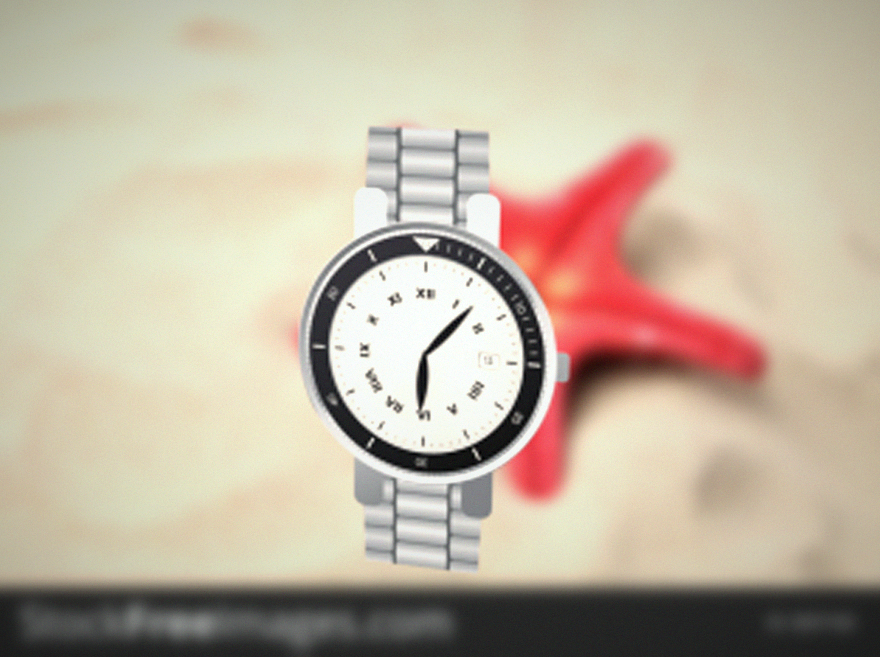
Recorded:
**6:07**
